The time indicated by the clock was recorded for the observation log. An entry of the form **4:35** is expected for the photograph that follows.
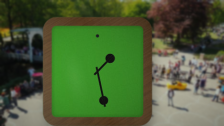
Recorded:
**1:28**
